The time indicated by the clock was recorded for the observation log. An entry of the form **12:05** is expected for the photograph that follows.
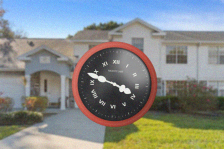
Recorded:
**3:48**
